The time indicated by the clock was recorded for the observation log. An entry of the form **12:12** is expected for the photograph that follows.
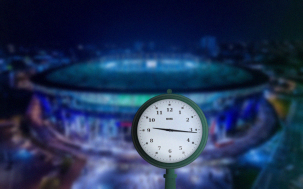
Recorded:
**9:16**
